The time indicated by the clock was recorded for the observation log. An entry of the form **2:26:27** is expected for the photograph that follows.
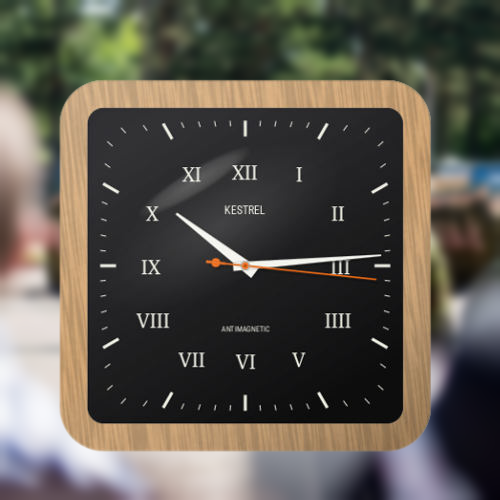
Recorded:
**10:14:16**
